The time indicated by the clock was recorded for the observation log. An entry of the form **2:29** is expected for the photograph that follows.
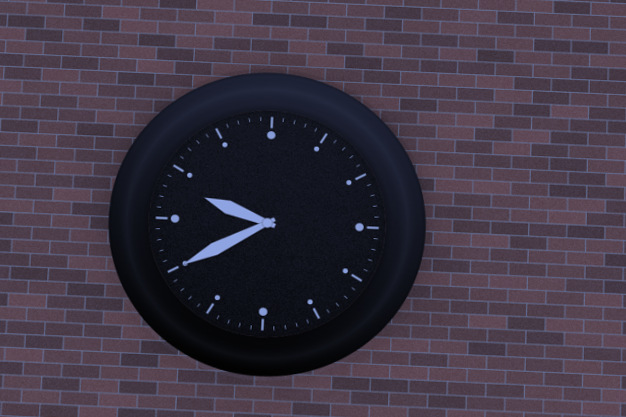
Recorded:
**9:40**
